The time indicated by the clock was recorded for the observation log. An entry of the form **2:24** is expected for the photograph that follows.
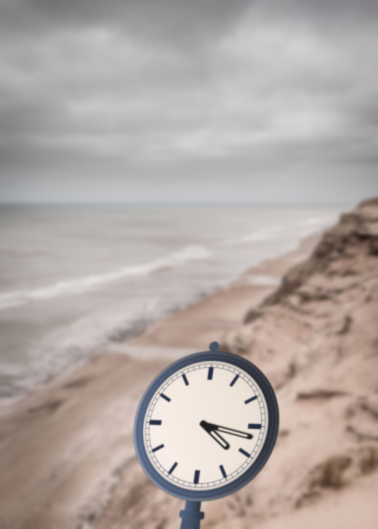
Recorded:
**4:17**
